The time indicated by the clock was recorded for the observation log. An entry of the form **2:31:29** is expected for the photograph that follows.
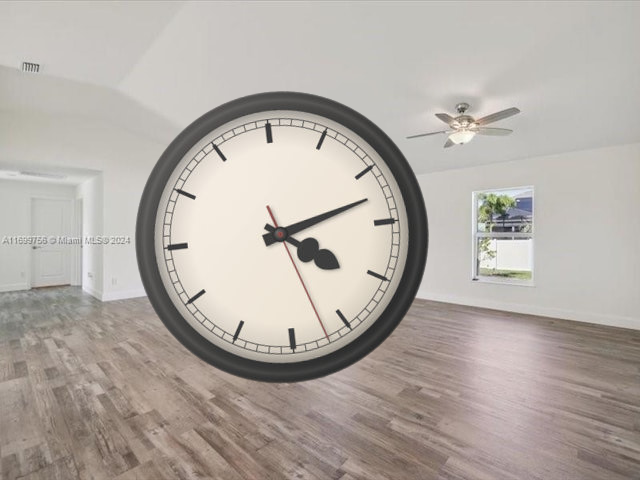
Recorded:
**4:12:27**
